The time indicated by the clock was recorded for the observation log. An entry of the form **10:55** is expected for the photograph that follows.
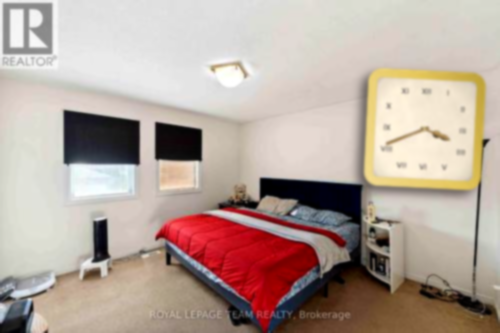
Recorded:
**3:41**
